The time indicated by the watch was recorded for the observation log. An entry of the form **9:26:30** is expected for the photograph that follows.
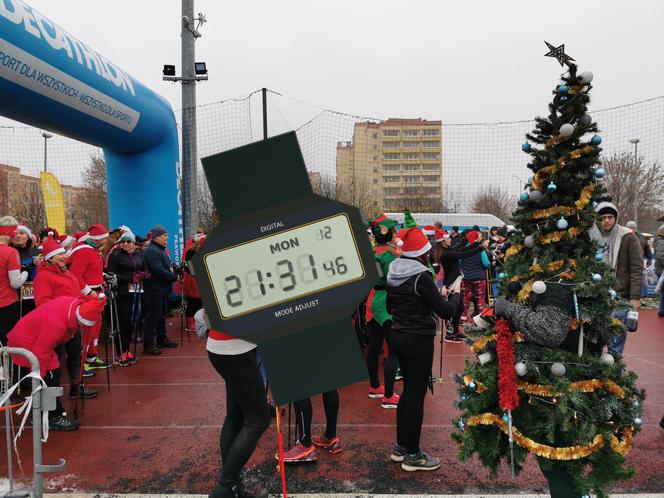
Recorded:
**21:31:46**
